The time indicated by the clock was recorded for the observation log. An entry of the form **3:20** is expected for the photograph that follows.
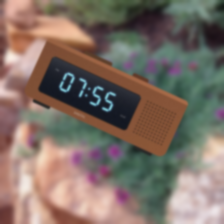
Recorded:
**7:55**
